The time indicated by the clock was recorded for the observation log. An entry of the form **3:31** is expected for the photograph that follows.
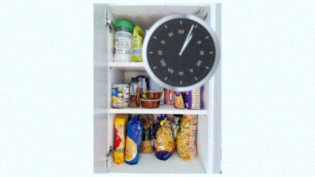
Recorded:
**1:04**
